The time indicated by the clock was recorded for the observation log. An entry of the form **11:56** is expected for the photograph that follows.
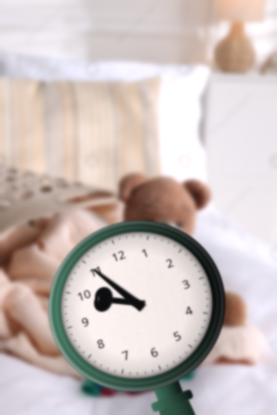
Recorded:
**9:55**
